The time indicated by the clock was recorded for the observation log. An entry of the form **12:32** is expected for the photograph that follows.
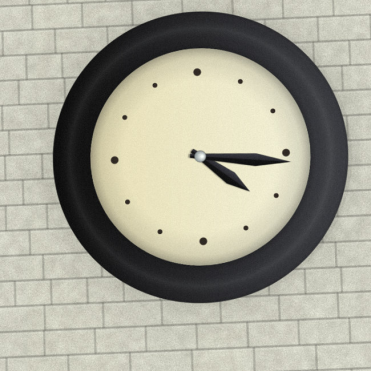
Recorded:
**4:16**
